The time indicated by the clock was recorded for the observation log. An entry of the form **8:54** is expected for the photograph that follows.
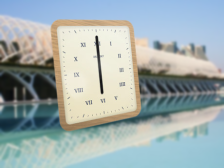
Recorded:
**6:00**
